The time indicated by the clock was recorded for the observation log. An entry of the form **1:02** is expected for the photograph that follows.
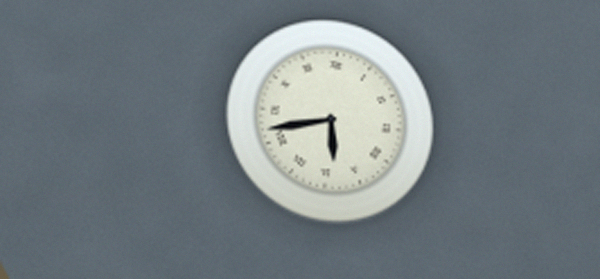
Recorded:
**5:42**
